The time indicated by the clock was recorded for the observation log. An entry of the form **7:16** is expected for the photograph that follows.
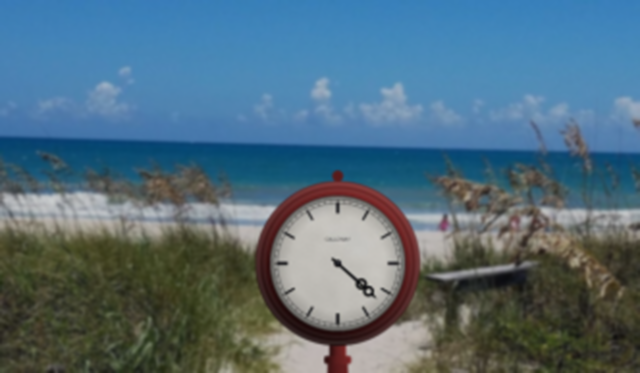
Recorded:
**4:22**
